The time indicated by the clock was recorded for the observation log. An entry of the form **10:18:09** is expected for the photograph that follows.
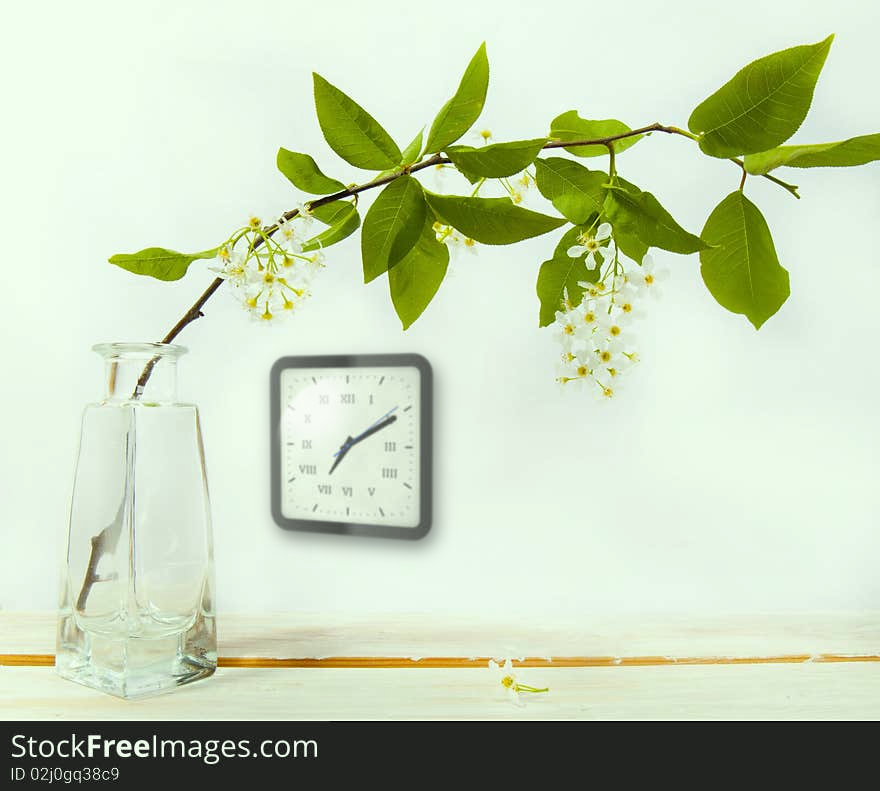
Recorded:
**7:10:09**
